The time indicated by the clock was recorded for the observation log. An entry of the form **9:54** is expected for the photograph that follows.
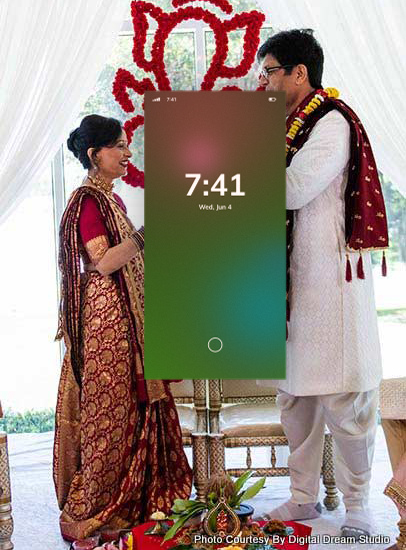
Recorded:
**7:41**
